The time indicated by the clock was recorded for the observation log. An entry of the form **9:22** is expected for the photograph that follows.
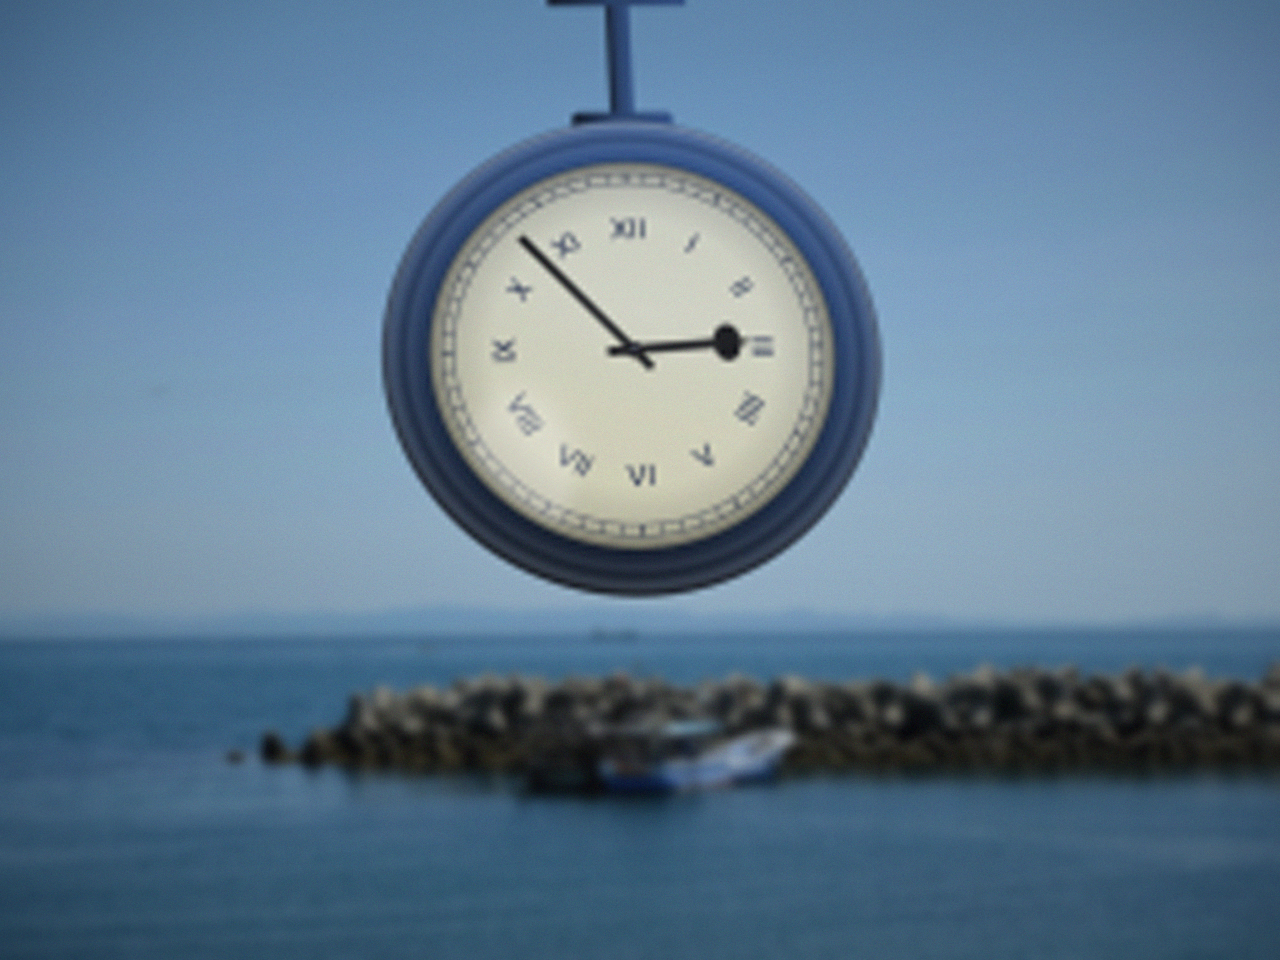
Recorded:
**2:53**
